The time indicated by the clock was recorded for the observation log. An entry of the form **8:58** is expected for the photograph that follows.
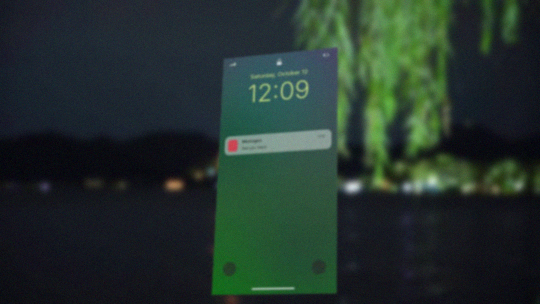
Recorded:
**12:09**
